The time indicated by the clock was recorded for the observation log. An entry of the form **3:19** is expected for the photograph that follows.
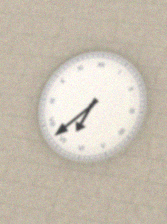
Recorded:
**6:37**
